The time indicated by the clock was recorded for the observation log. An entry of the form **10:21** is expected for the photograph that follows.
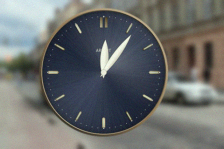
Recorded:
**12:06**
